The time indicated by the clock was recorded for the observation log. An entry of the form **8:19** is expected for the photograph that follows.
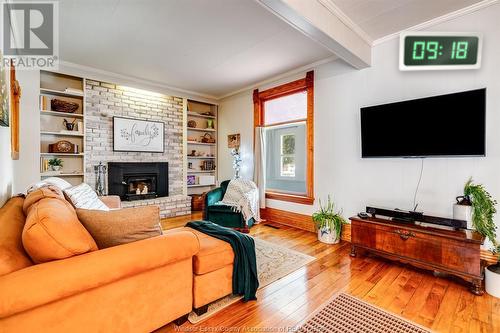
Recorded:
**9:18**
